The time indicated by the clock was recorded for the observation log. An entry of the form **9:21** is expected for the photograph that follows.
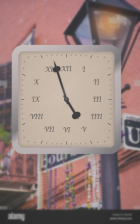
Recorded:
**4:57**
